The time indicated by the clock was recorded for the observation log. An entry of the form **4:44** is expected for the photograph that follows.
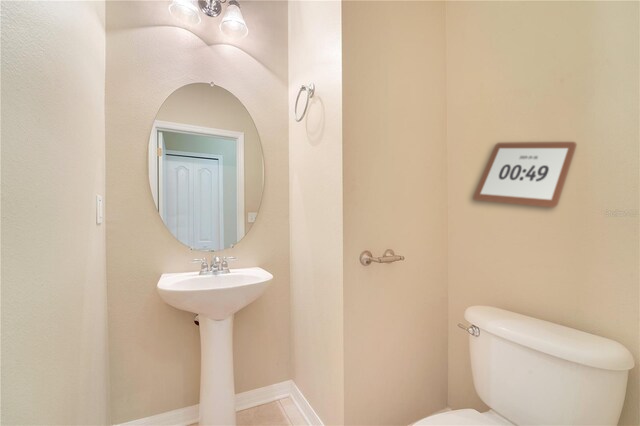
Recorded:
**0:49**
